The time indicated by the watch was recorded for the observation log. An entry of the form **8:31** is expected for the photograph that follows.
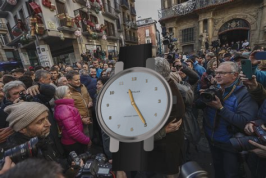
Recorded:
**11:25**
